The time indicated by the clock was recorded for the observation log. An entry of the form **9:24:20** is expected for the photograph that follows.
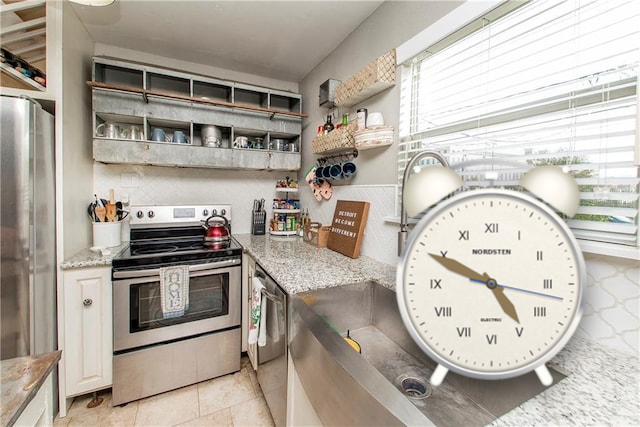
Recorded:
**4:49:17**
